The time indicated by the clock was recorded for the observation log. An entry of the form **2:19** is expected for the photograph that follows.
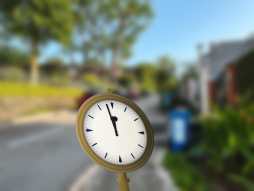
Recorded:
**11:58**
